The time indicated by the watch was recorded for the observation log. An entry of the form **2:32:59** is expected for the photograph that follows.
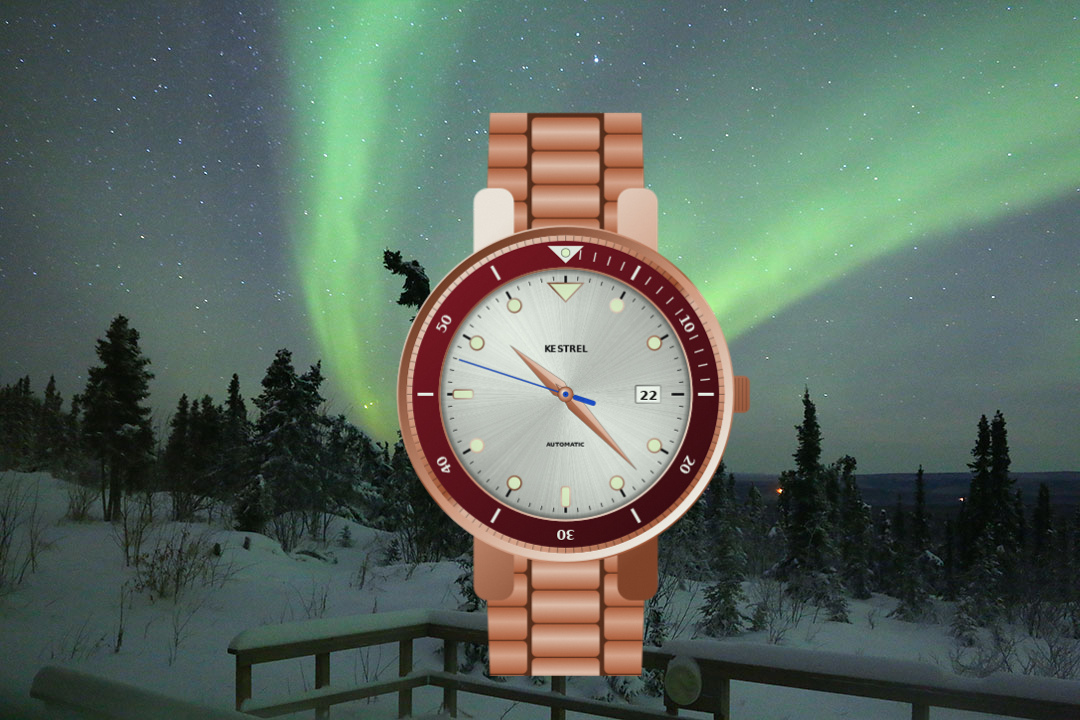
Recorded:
**10:22:48**
